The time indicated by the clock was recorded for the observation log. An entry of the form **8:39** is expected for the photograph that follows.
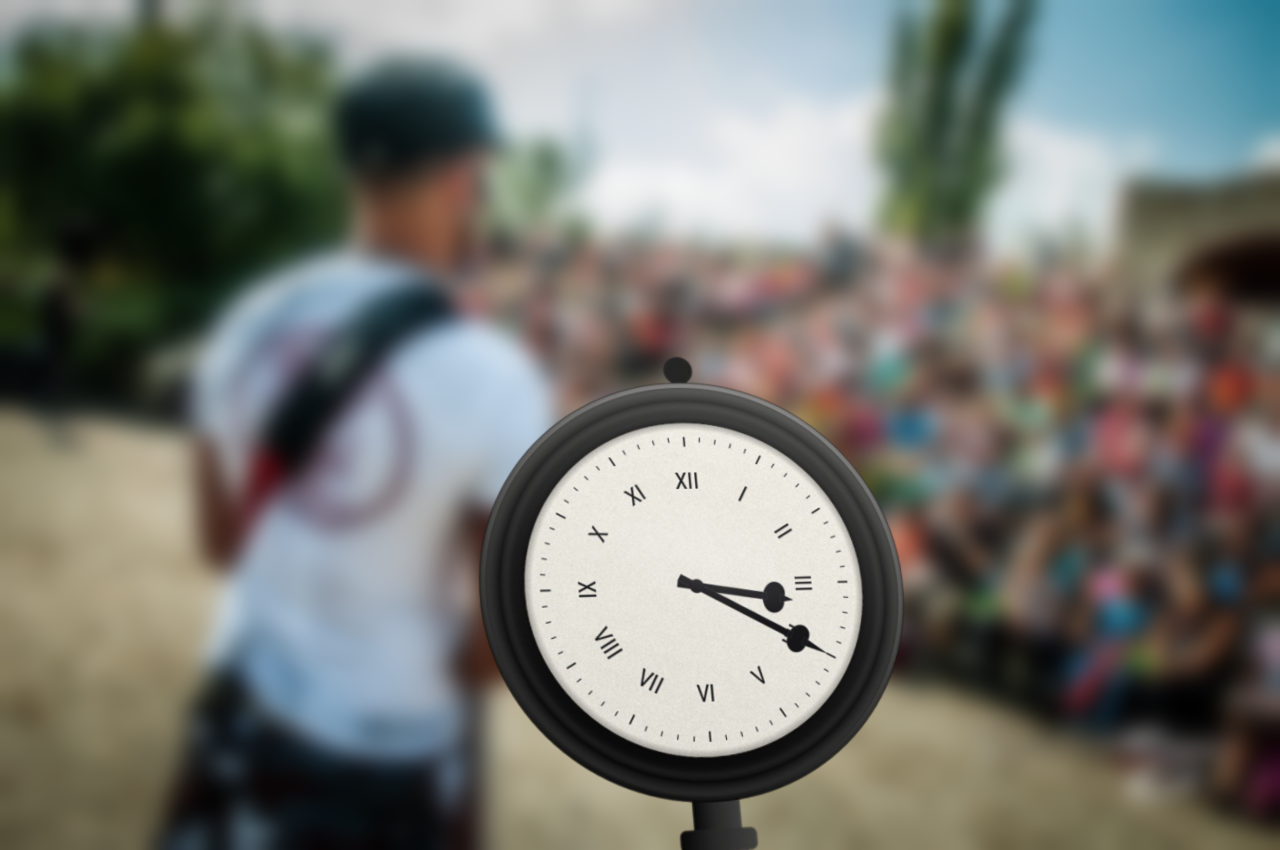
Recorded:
**3:20**
